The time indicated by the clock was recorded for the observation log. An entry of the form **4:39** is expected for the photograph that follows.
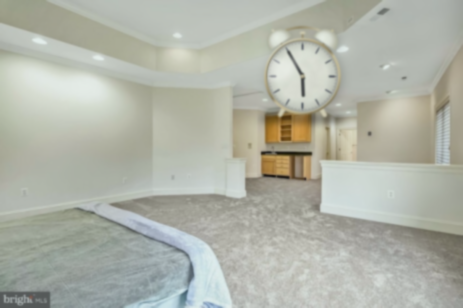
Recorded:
**5:55**
